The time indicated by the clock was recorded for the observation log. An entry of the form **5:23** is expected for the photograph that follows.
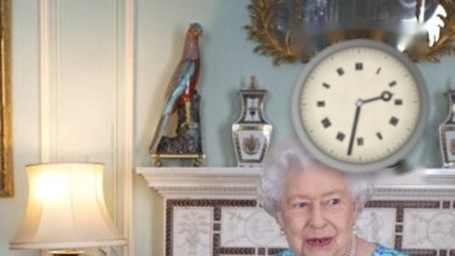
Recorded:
**2:32**
